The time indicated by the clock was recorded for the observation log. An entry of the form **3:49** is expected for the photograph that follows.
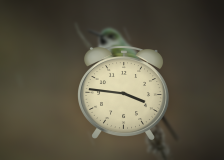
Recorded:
**3:46**
